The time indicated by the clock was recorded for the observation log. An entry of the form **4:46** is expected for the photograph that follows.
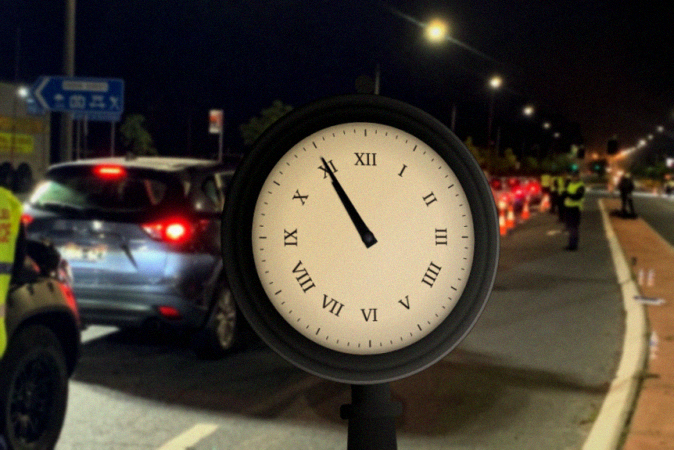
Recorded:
**10:55**
